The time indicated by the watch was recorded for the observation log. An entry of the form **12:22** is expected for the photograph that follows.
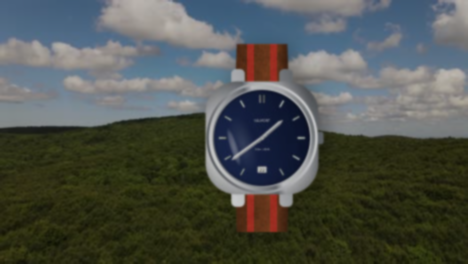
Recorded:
**1:39**
